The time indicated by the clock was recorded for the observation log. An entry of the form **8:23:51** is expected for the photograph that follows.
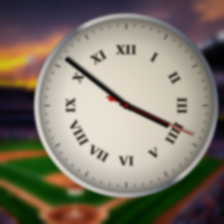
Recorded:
**3:51:19**
